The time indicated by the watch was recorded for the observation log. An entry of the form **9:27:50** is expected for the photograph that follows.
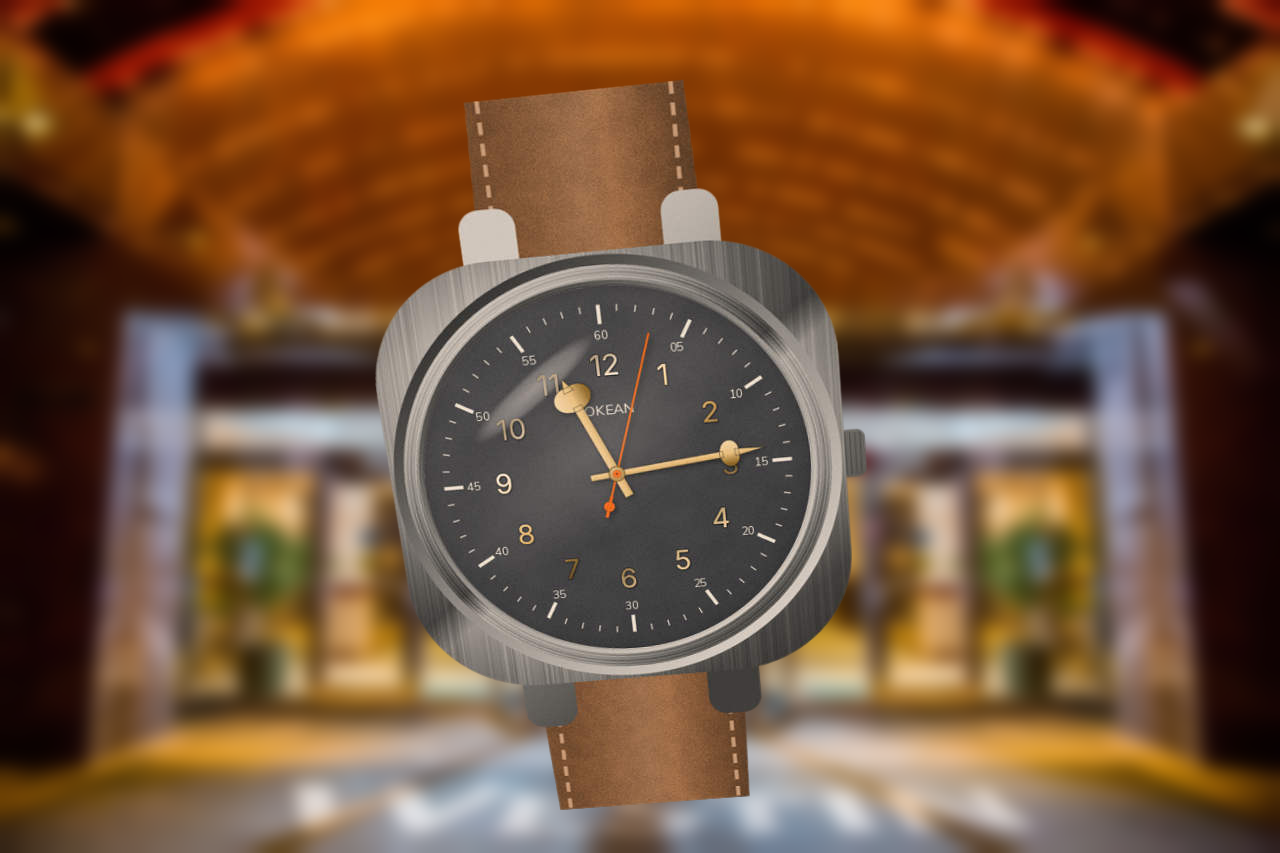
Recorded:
**11:14:03**
